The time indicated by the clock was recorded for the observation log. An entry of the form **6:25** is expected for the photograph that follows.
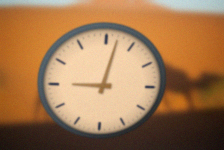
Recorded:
**9:02**
